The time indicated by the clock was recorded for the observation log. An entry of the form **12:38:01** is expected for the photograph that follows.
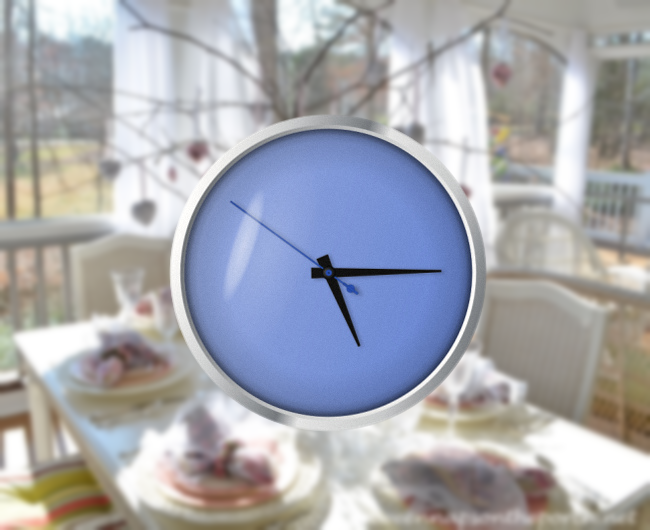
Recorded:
**5:14:51**
